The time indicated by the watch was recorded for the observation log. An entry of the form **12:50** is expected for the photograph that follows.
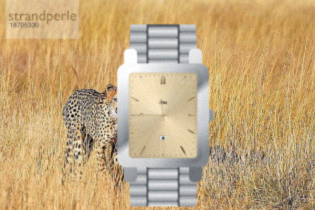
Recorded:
**11:45**
